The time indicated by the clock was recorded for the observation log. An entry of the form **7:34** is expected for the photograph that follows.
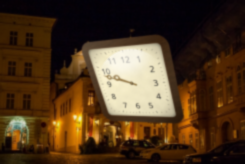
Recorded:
**9:48**
